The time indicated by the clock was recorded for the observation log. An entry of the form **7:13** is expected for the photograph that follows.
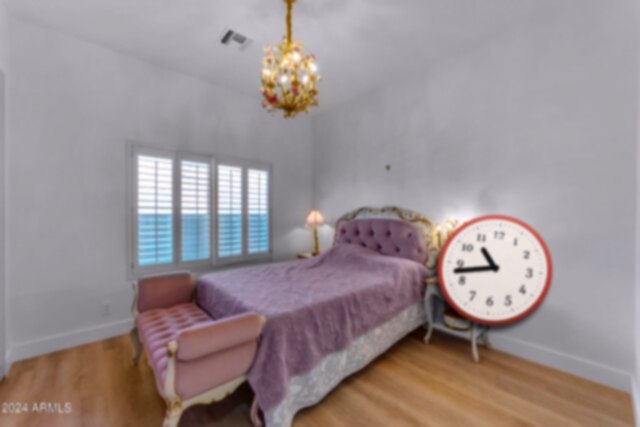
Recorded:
**10:43**
